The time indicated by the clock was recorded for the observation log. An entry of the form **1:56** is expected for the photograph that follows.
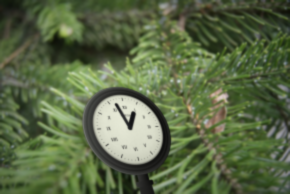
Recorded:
**12:57**
